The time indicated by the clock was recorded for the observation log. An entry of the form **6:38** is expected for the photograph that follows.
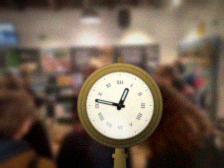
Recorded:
**12:47**
